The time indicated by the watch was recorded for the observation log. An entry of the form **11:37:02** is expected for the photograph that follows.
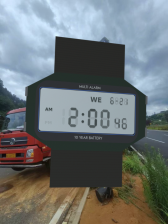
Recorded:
**2:00:46**
